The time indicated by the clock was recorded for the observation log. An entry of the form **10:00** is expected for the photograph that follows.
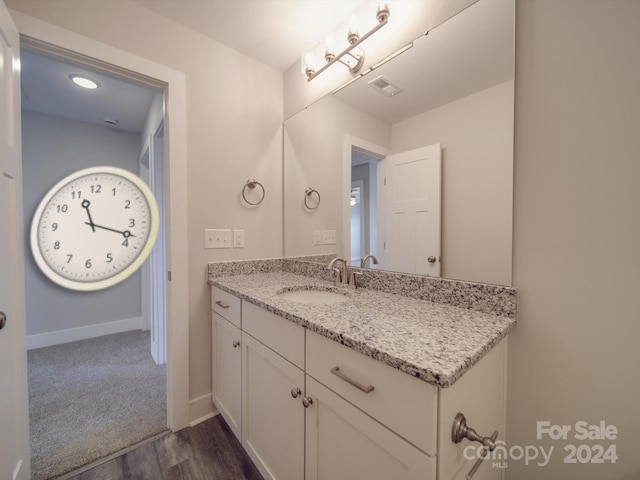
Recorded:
**11:18**
